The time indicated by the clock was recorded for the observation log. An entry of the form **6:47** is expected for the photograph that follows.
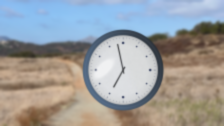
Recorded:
**6:58**
